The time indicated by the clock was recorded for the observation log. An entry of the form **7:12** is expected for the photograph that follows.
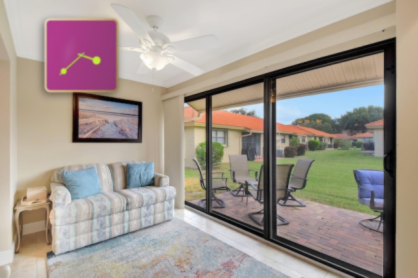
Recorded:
**3:38**
